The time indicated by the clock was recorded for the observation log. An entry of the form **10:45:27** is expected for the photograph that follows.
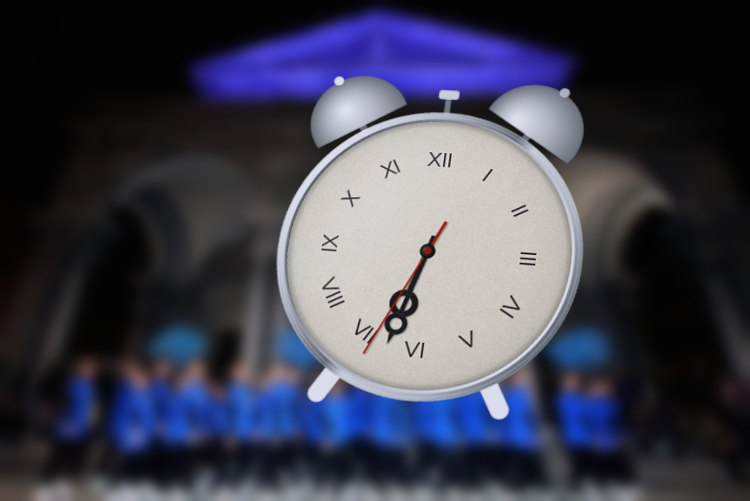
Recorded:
**6:32:34**
